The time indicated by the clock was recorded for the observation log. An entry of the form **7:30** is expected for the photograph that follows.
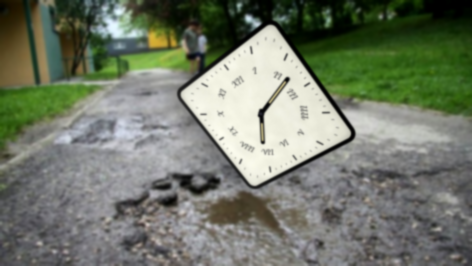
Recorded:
**7:12**
